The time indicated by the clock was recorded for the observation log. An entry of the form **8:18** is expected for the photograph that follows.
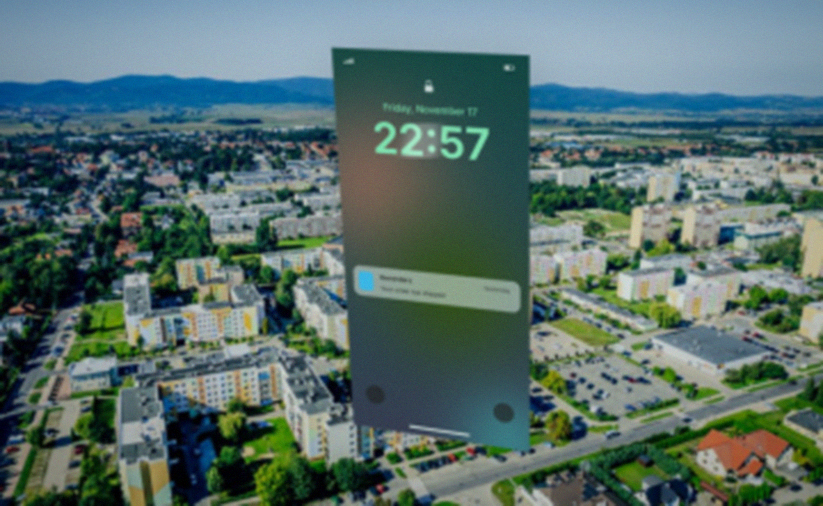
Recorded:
**22:57**
